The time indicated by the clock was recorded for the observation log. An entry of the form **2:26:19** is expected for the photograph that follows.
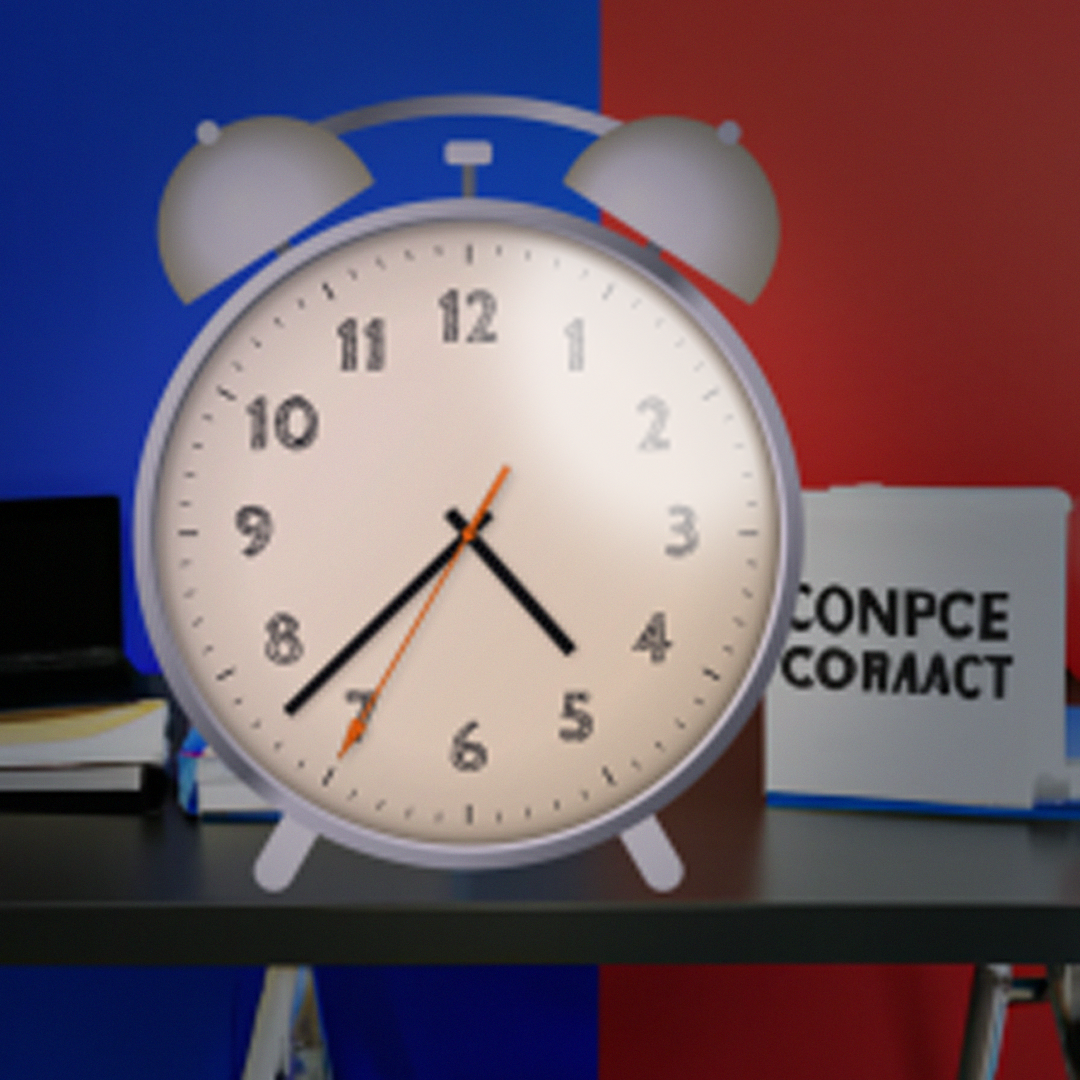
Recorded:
**4:37:35**
